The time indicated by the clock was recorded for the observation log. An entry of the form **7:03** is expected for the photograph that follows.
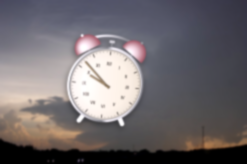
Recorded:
**9:52**
